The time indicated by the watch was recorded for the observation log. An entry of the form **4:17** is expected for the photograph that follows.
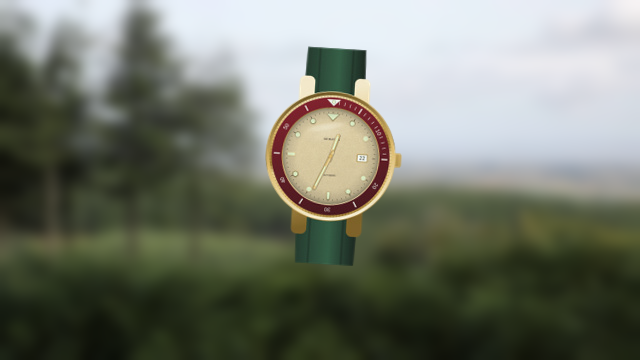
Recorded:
**12:34**
